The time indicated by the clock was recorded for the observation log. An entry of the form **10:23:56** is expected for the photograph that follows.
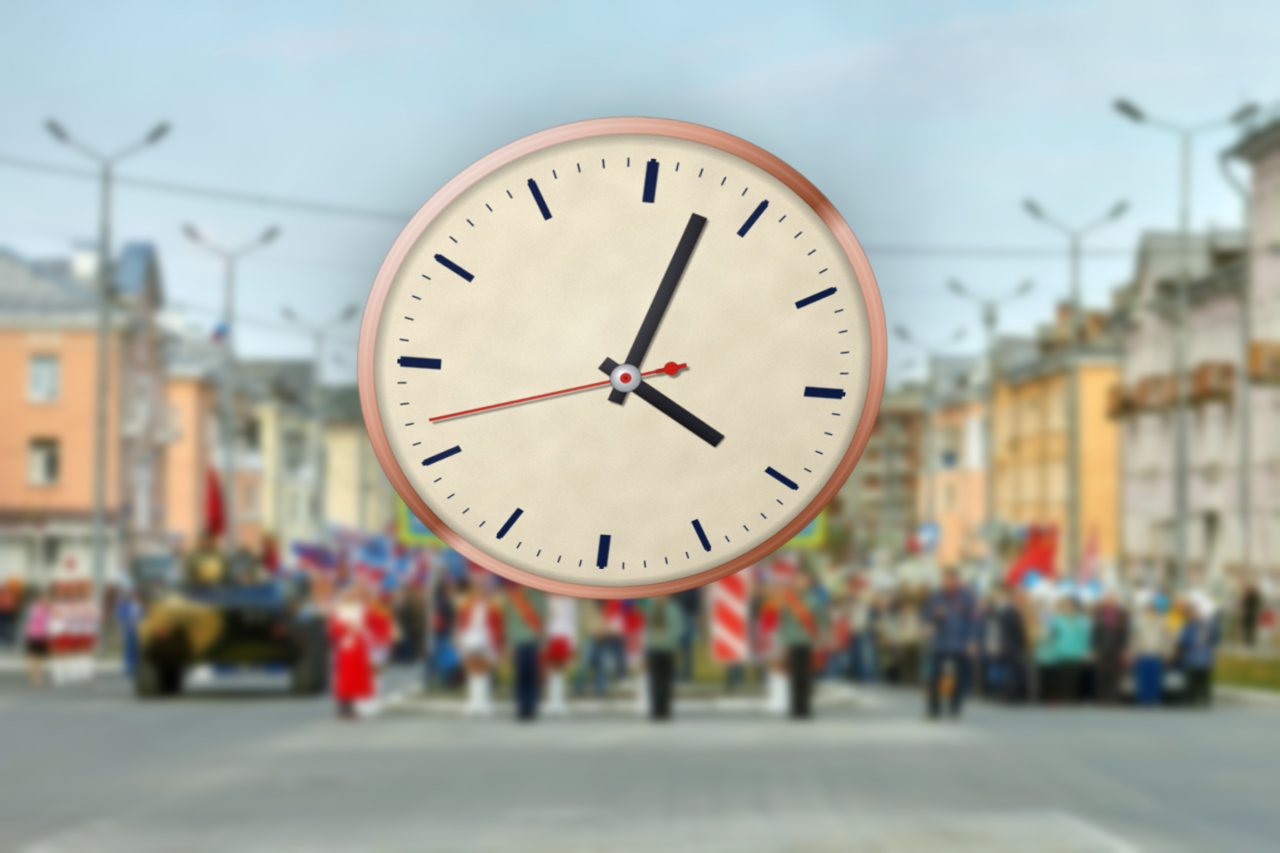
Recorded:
**4:02:42**
